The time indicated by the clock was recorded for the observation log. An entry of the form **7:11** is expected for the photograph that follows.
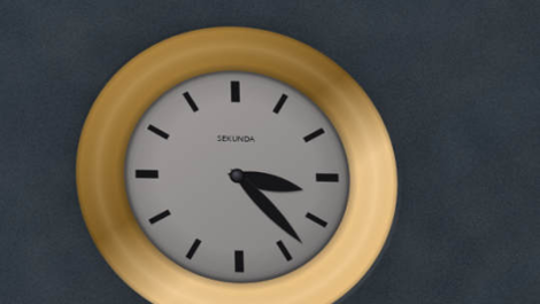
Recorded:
**3:23**
